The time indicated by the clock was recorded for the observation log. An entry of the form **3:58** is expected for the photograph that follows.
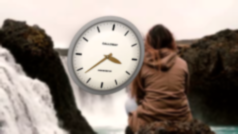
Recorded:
**3:38**
